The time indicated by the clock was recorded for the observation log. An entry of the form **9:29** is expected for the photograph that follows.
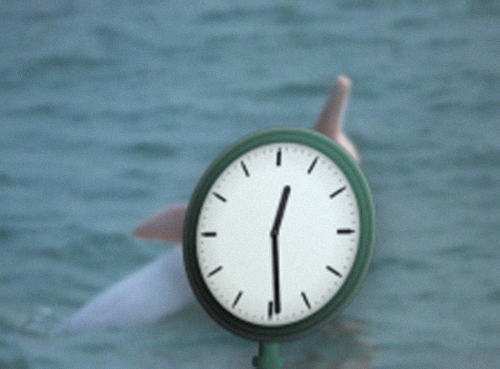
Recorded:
**12:29**
